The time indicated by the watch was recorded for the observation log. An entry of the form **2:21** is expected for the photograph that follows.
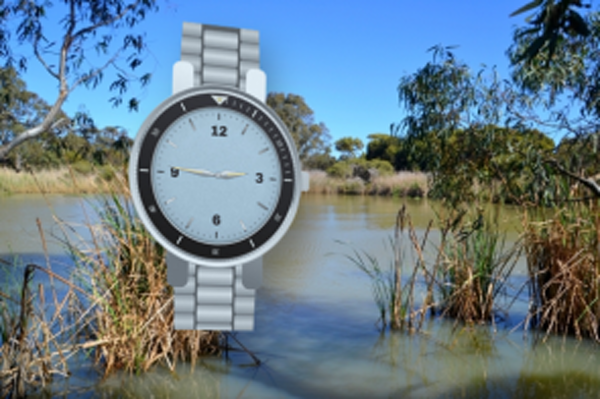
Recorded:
**2:46**
